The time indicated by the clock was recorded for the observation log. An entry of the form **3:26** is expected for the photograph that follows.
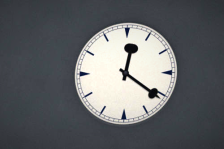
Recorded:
**12:21**
